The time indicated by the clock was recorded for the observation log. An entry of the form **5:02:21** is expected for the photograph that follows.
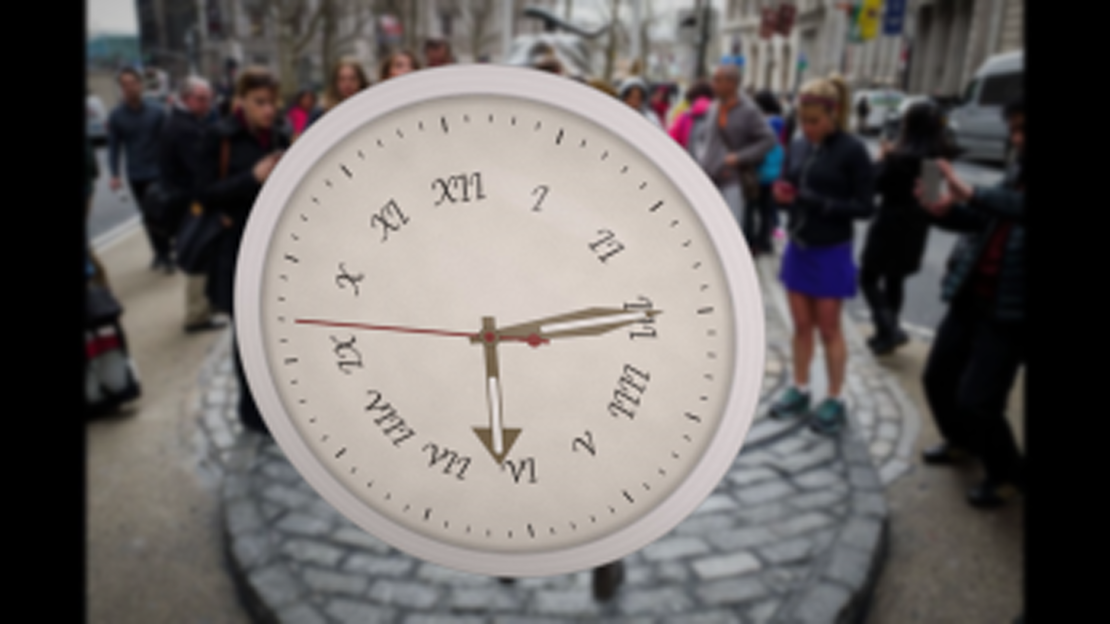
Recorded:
**6:14:47**
